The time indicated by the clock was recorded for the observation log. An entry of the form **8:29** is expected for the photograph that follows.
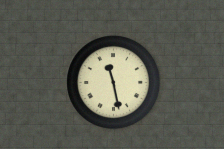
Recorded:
**11:28**
